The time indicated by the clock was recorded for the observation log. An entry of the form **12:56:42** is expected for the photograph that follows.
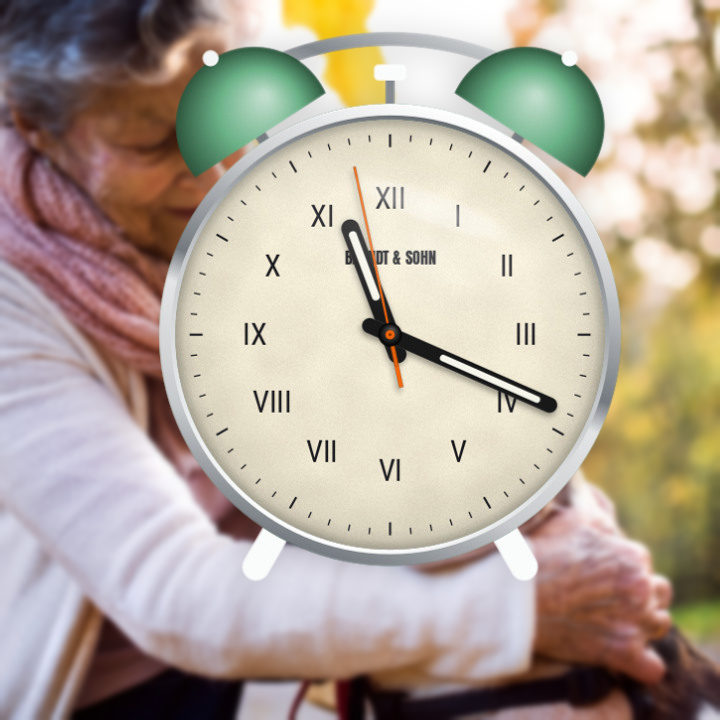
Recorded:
**11:18:58**
